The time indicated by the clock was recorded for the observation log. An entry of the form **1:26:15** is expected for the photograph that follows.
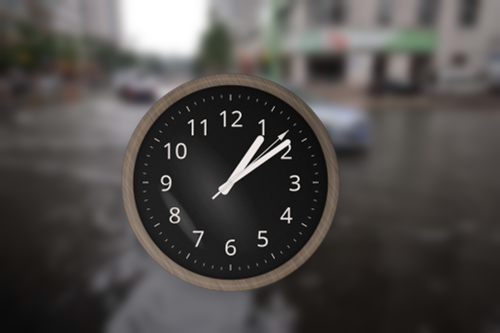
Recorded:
**1:09:08**
